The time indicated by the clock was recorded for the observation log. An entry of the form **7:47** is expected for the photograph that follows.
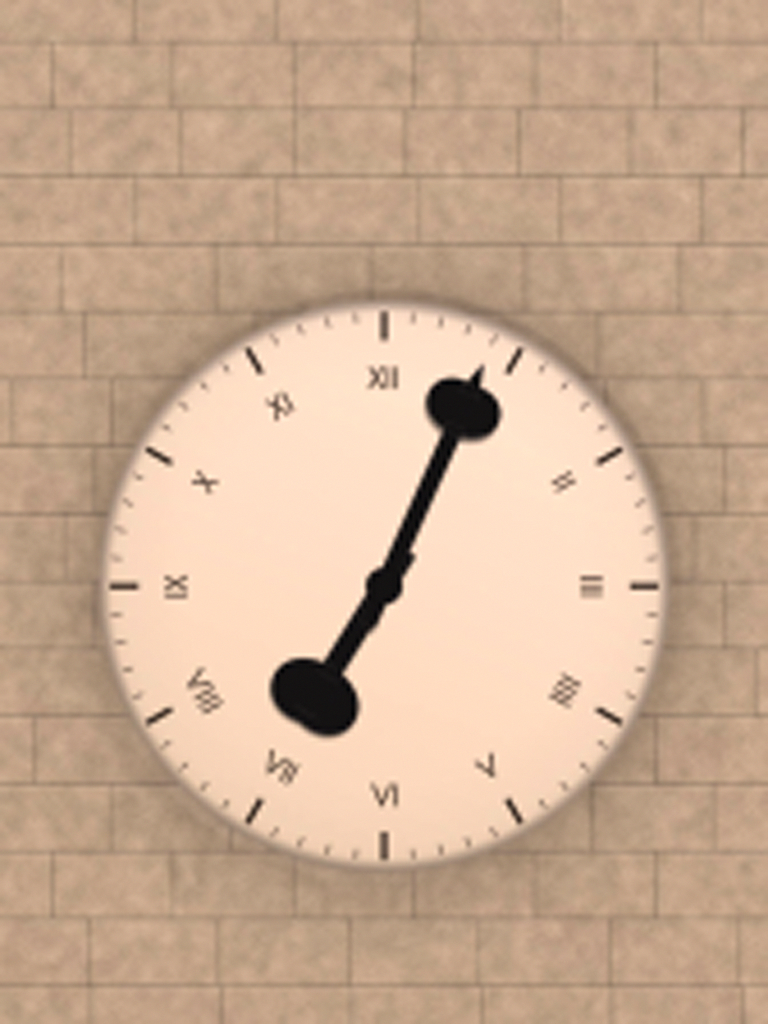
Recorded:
**7:04**
